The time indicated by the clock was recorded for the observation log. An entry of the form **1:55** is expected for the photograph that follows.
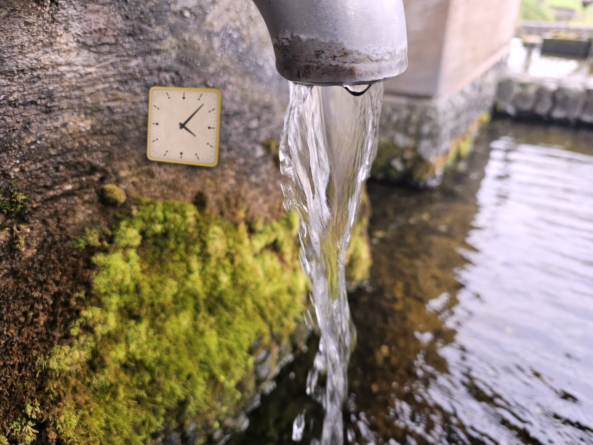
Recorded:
**4:07**
